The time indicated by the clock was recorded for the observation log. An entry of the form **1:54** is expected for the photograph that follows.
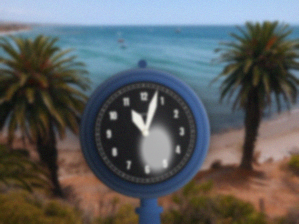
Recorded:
**11:03**
